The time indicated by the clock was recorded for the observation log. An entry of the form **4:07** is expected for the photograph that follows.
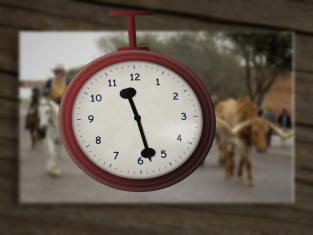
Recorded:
**11:28**
